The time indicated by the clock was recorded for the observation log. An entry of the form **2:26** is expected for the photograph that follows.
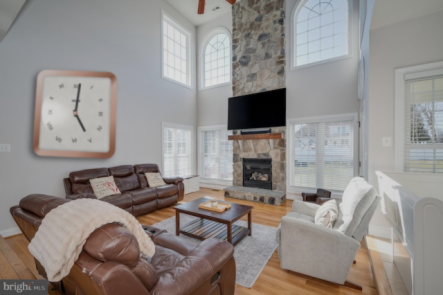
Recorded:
**5:01**
